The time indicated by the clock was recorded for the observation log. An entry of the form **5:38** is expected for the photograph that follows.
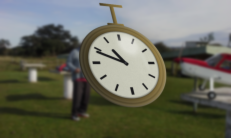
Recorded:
**10:49**
